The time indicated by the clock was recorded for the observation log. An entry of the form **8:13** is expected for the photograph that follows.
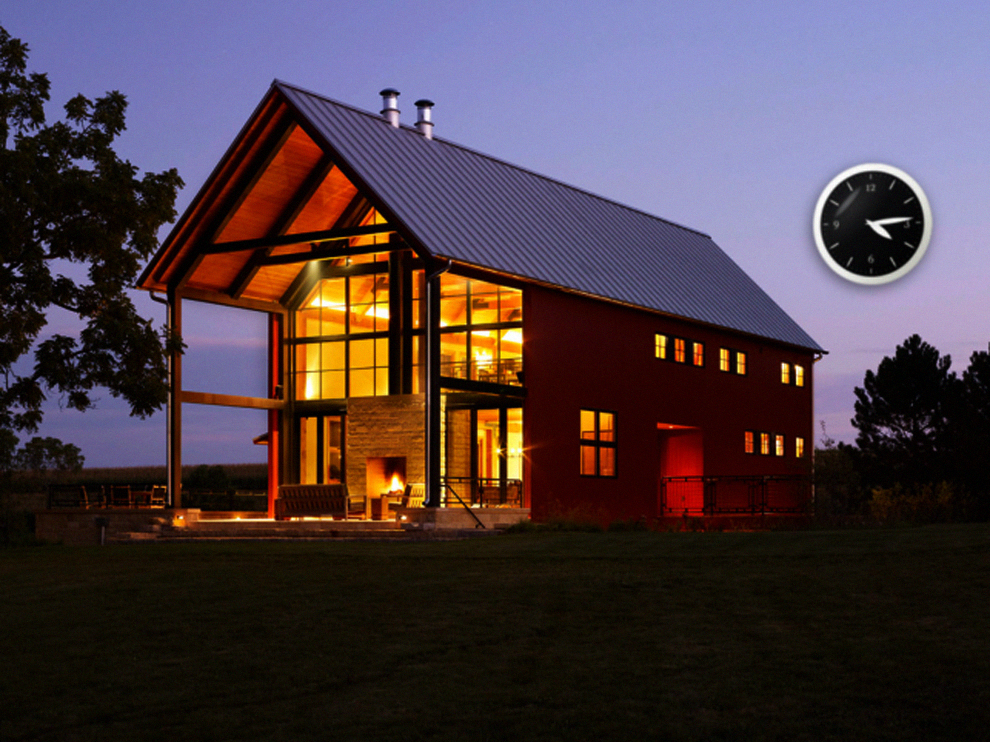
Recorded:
**4:14**
